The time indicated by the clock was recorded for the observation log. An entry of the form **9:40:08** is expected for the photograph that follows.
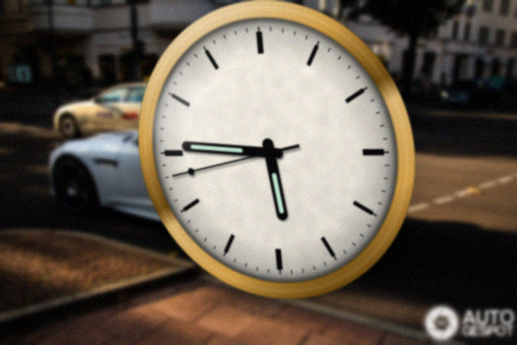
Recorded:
**5:45:43**
